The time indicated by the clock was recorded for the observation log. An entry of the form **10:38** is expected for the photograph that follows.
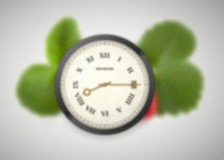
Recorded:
**8:15**
